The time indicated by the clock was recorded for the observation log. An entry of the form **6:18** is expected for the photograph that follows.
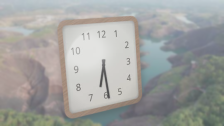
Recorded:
**6:29**
